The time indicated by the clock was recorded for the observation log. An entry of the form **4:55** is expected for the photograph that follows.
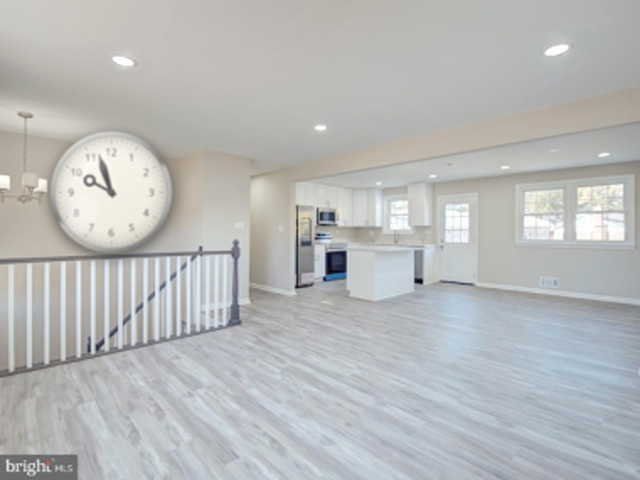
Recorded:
**9:57**
